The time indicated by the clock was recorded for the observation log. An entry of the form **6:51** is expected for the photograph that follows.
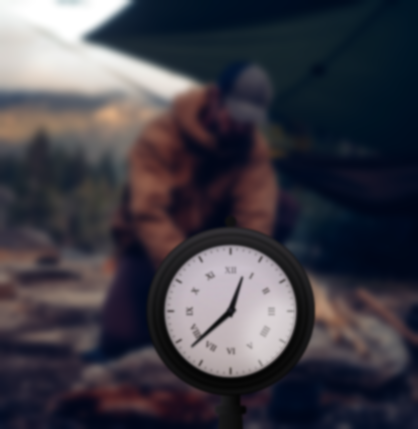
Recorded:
**12:38**
